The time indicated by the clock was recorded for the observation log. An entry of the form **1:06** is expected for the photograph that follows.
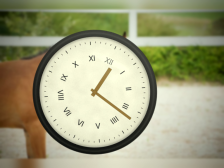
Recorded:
**12:17**
